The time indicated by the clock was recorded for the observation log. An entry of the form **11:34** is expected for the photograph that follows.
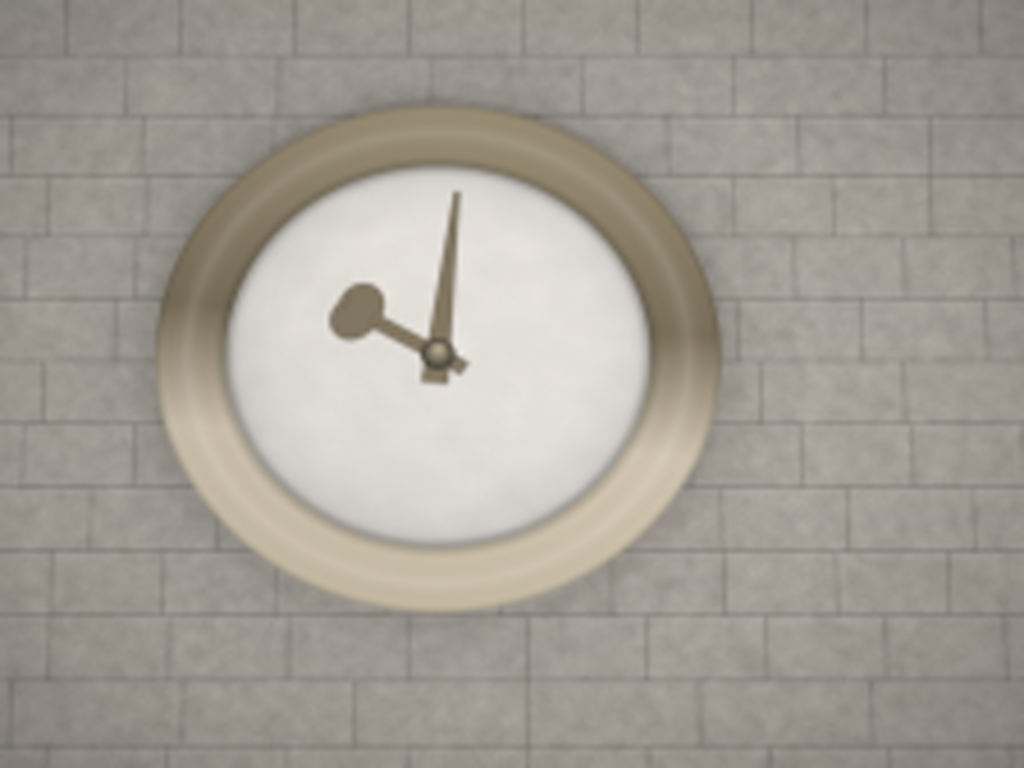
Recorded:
**10:01**
